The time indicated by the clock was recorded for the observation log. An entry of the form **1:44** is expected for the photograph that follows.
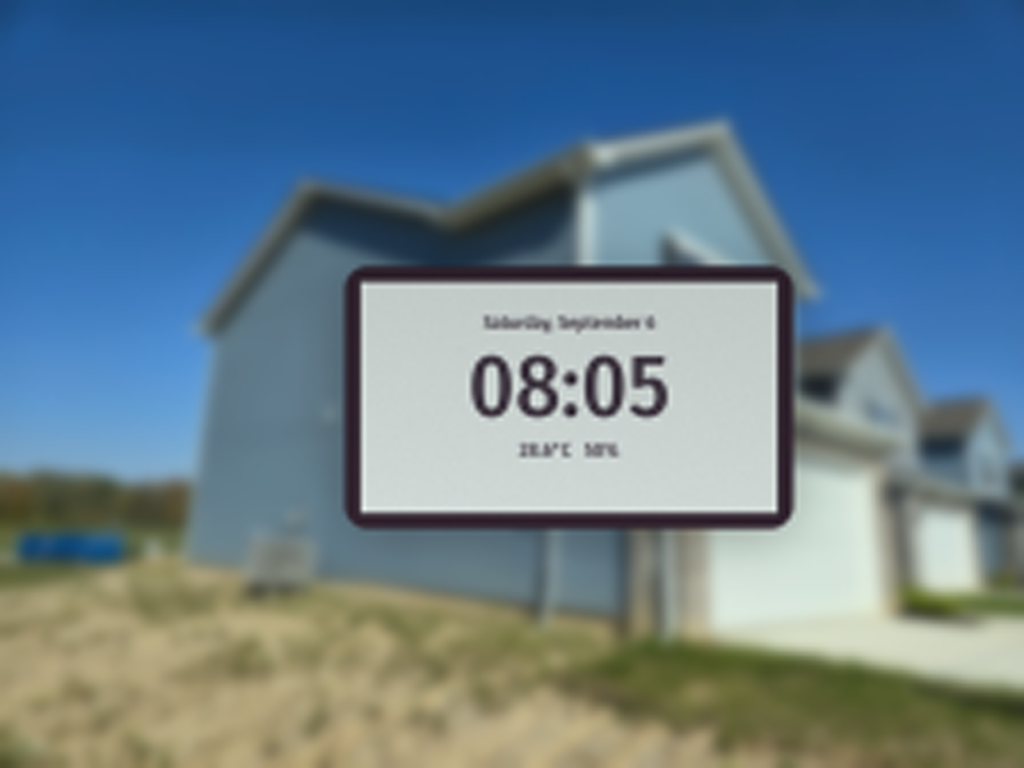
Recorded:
**8:05**
